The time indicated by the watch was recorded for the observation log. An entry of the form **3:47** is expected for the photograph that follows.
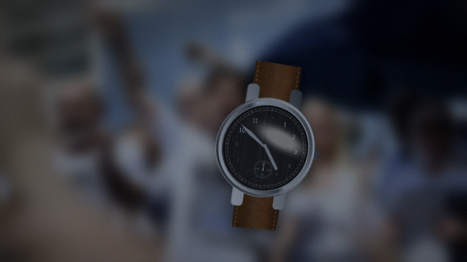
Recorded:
**4:51**
